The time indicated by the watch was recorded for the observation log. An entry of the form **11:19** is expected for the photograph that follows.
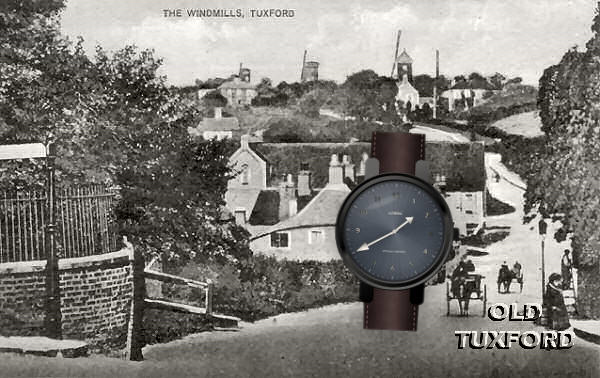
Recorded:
**1:40**
